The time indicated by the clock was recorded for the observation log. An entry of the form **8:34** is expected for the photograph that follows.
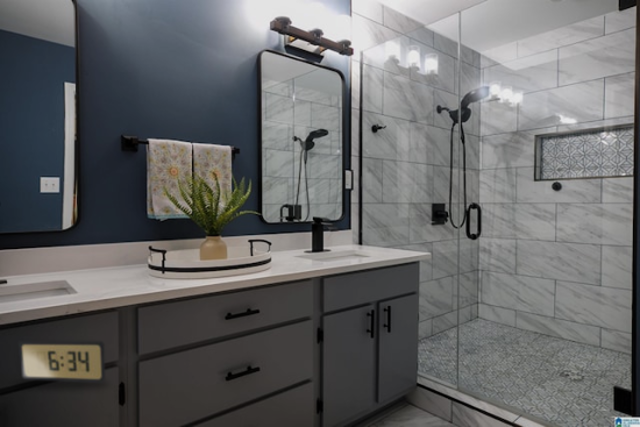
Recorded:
**6:34**
